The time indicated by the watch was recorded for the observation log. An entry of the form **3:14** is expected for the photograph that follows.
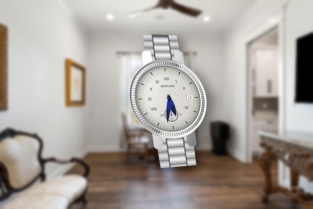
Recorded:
**5:32**
